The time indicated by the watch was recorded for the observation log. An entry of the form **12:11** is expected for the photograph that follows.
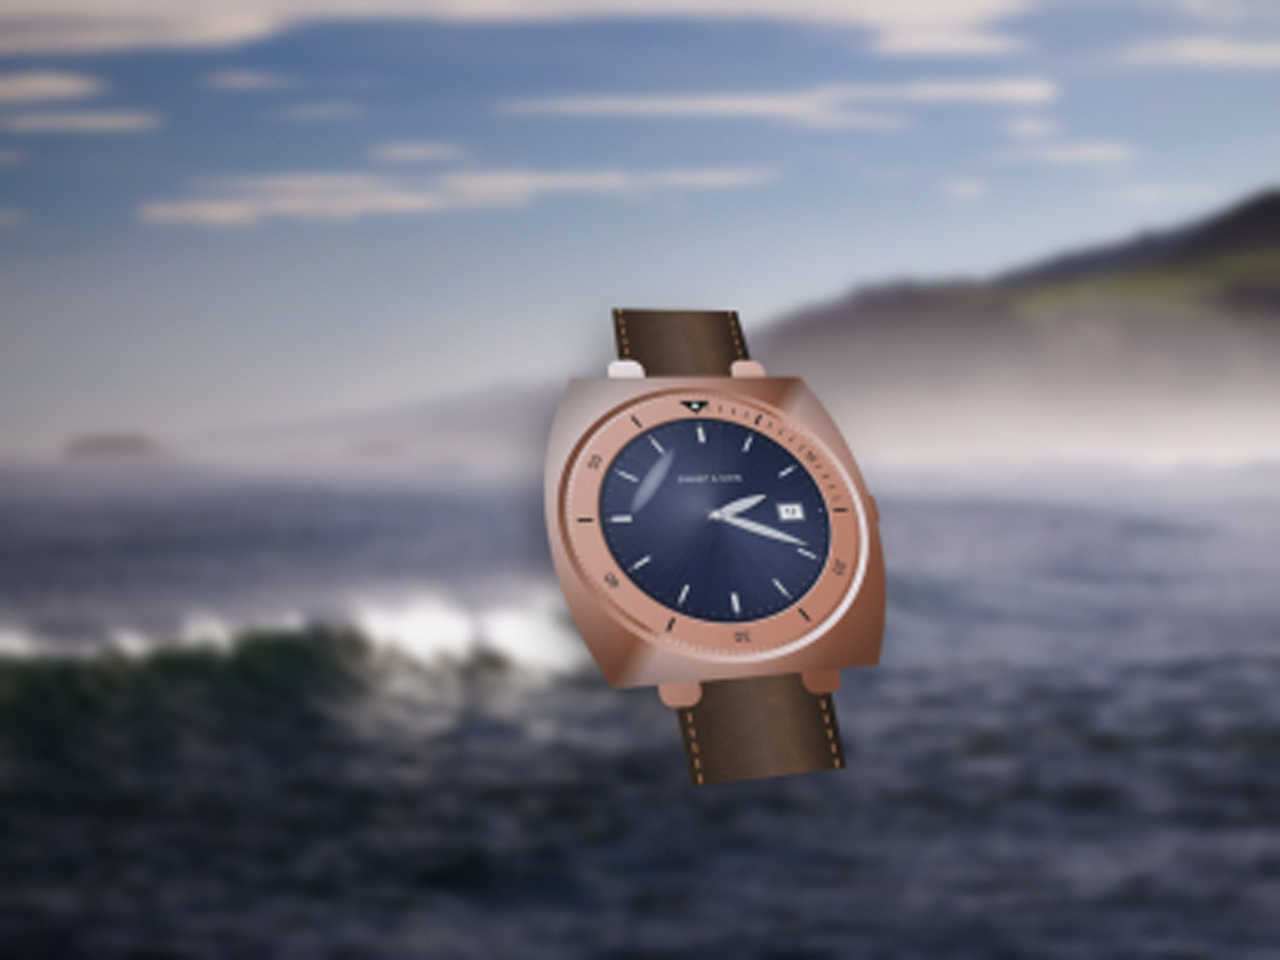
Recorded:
**2:19**
